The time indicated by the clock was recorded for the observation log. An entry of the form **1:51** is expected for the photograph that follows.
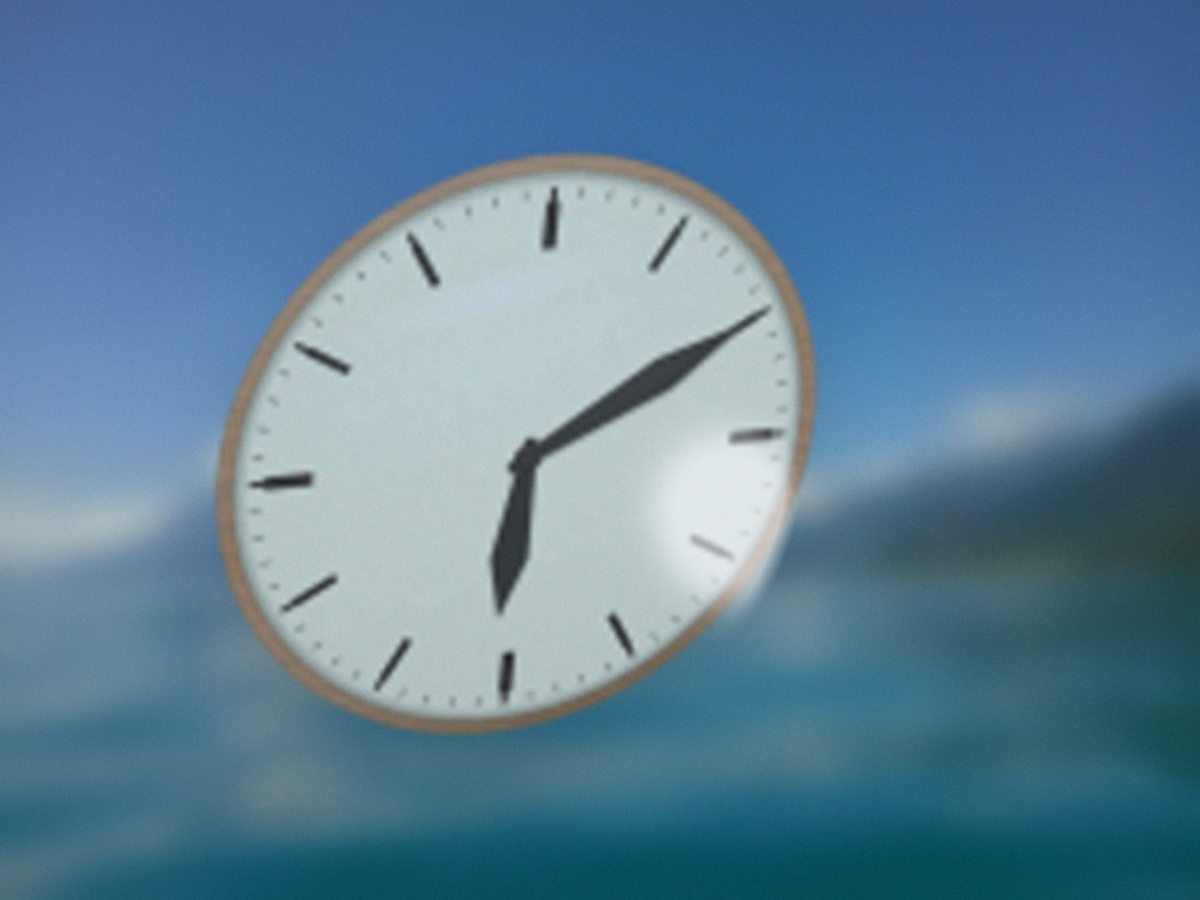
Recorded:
**6:10**
